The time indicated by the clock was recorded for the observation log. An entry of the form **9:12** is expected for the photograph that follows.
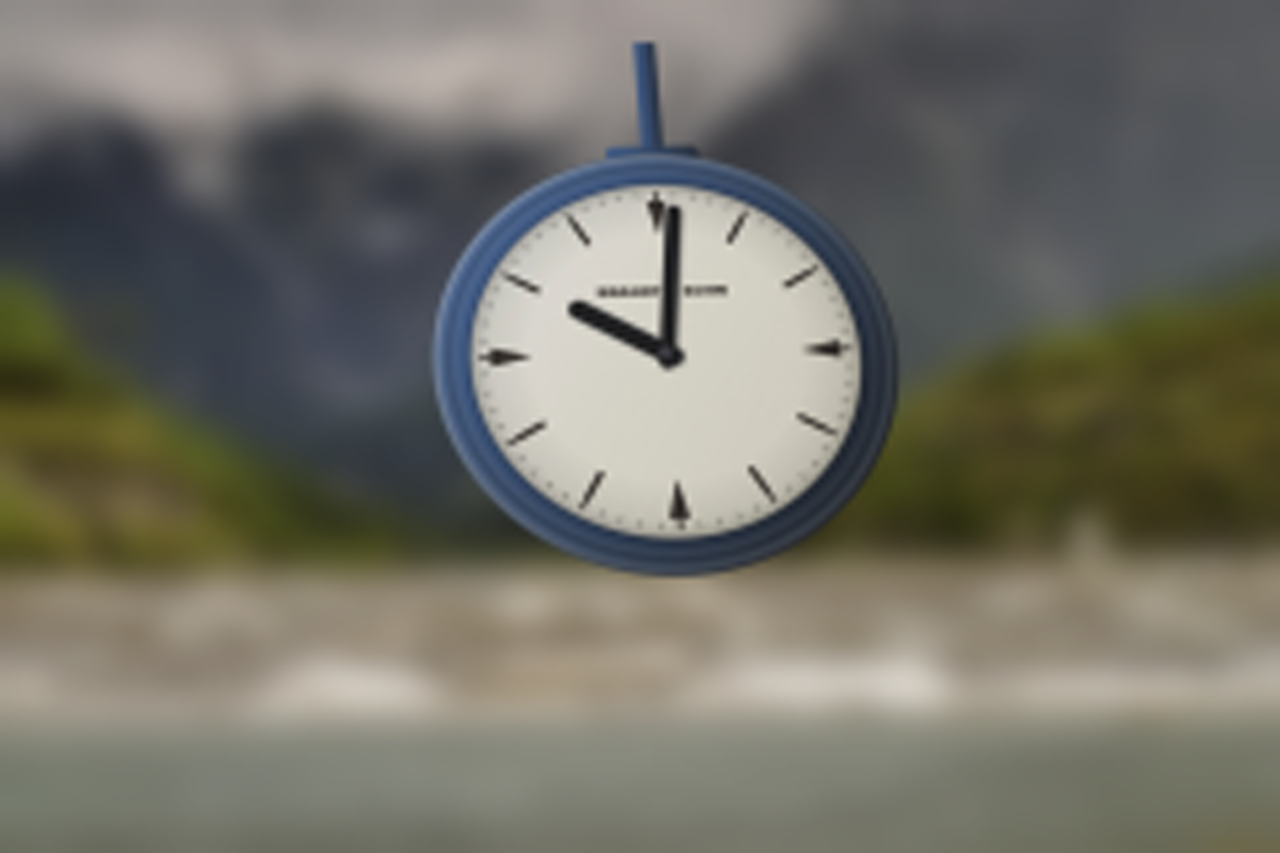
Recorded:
**10:01**
